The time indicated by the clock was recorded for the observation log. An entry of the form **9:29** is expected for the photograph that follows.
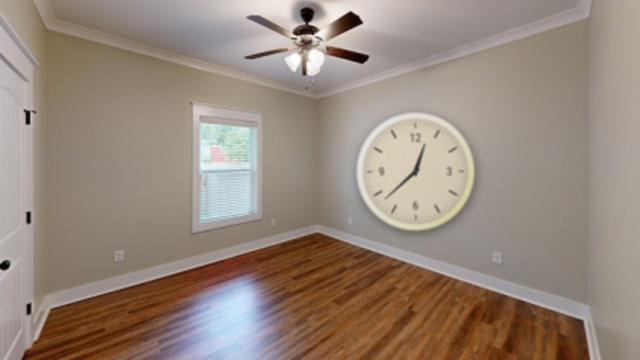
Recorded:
**12:38**
